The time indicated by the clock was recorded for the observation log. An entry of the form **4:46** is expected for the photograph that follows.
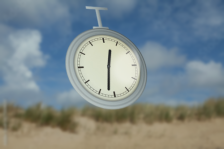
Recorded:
**12:32**
